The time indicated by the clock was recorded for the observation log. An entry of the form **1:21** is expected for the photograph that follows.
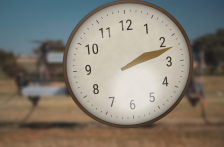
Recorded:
**2:12**
